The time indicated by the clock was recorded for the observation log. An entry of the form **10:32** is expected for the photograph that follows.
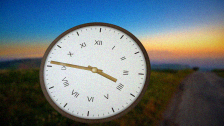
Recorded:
**3:46**
